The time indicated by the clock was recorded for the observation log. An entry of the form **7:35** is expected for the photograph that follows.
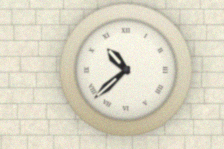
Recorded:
**10:38**
